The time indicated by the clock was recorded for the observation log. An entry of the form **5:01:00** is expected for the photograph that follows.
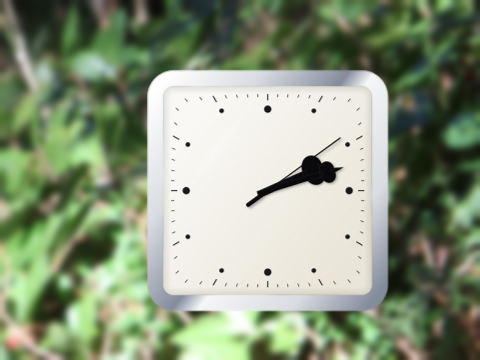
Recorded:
**2:12:09**
